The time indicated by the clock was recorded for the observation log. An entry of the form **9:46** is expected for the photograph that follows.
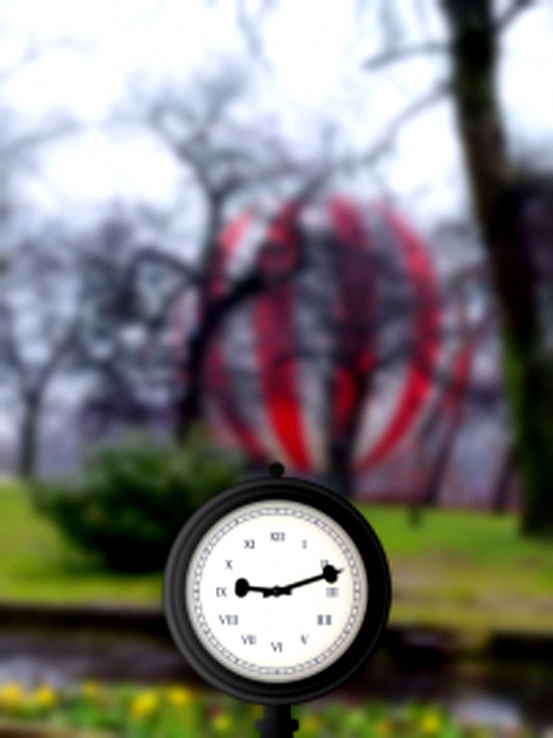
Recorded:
**9:12**
